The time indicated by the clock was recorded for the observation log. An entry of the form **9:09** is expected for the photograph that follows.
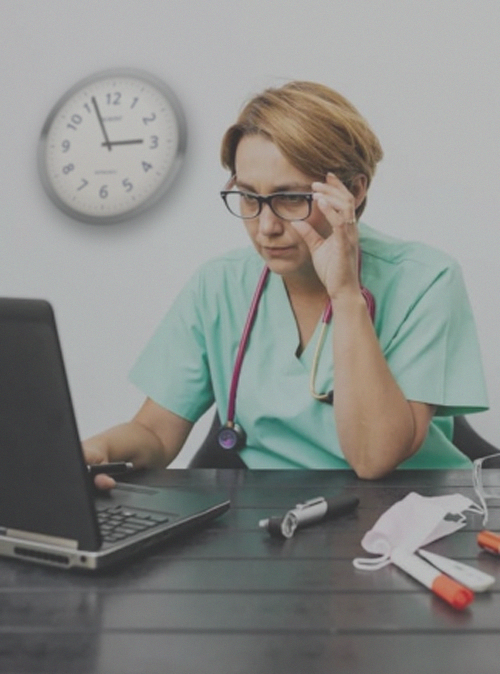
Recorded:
**2:56**
